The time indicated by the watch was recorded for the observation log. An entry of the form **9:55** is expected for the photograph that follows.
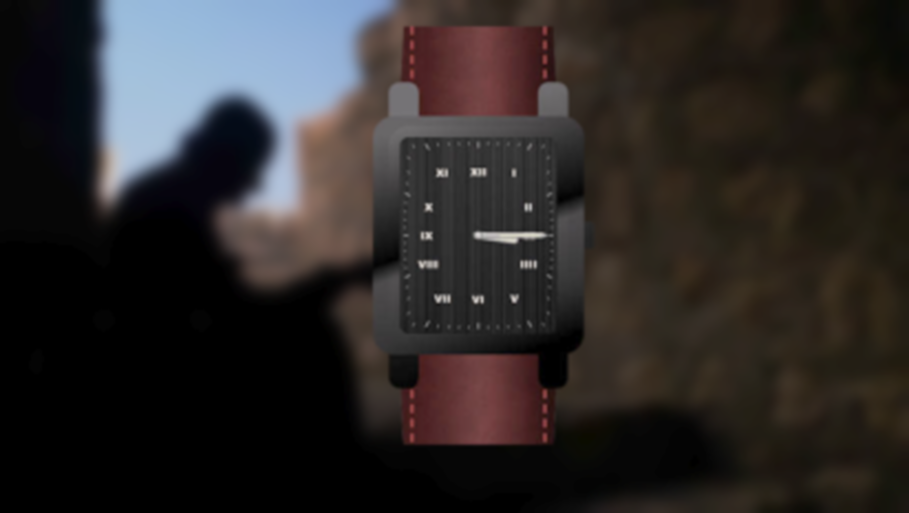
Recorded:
**3:15**
